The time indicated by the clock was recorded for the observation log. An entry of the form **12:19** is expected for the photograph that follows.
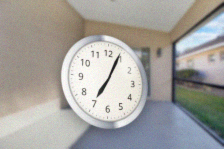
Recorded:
**7:04**
